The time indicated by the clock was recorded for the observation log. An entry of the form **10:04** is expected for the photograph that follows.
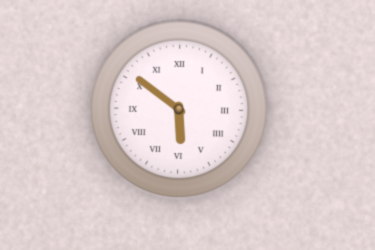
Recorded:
**5:51**
